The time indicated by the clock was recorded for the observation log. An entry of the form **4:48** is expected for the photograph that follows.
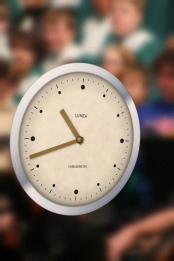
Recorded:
**10:42**
